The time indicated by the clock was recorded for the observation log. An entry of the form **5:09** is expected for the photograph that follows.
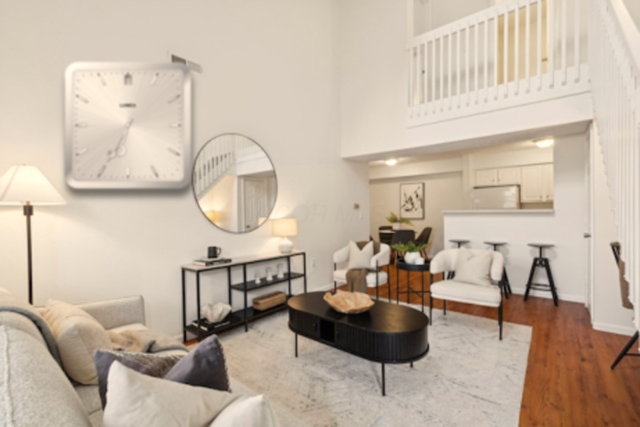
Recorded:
**6:35**
